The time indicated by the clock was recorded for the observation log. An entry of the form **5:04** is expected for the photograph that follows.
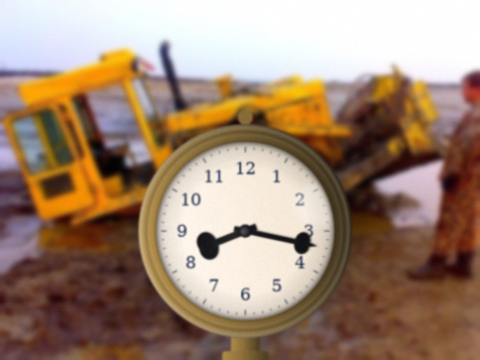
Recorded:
**8:17**
